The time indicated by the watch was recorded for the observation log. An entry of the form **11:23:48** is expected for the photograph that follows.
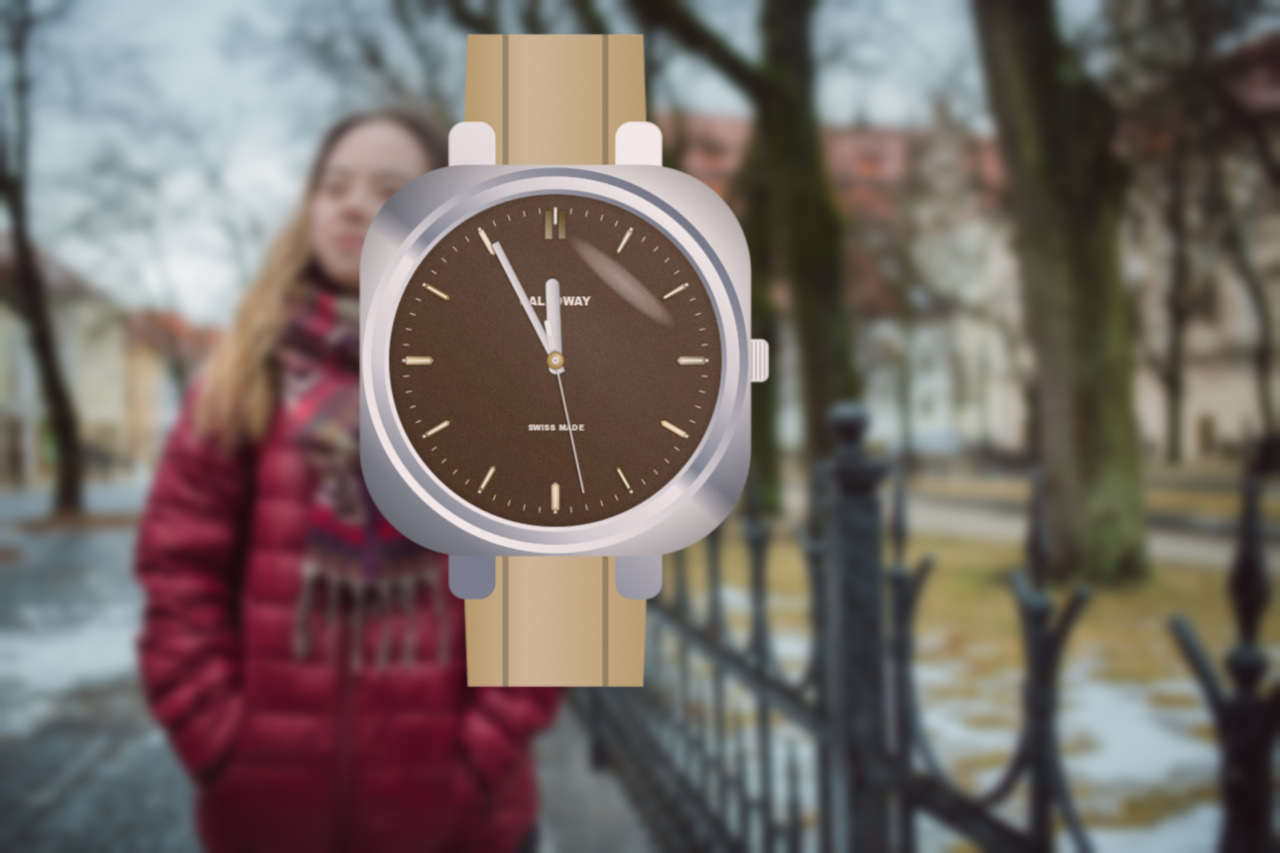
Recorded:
**11:55:28**
